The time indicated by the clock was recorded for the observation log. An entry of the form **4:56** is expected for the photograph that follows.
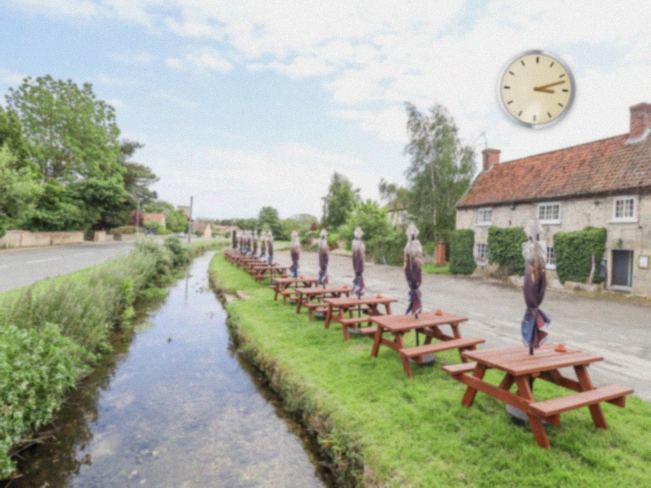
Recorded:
**3:12**
